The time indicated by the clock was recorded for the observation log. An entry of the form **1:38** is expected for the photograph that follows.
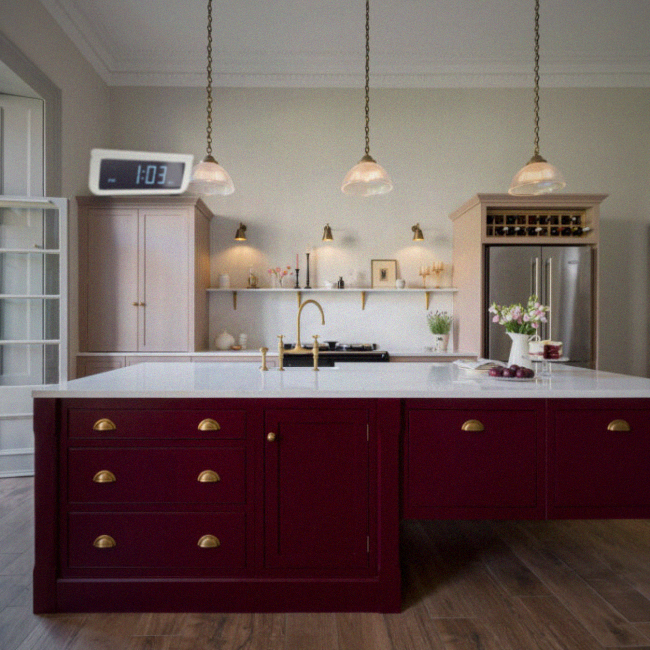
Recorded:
**1:03**
